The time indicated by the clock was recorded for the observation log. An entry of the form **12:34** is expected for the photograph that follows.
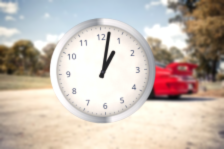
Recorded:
**1:02**
